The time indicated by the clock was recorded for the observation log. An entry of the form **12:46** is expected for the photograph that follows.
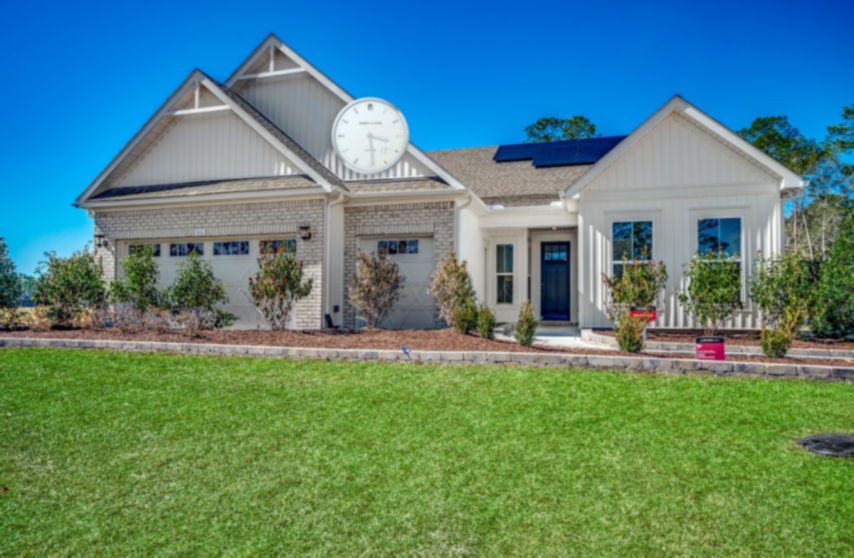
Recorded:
**3:29**
